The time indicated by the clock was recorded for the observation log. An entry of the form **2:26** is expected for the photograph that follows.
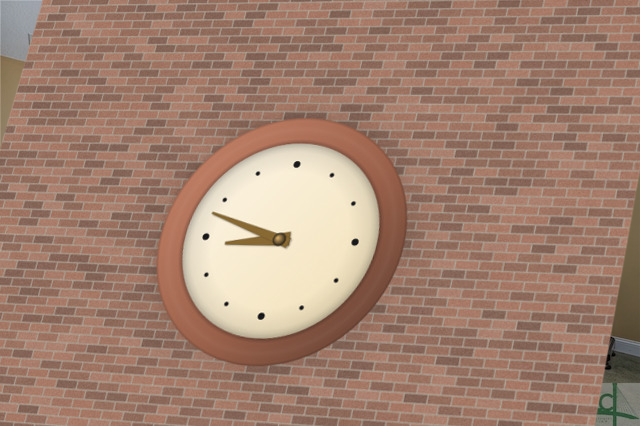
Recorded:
**8:48**
